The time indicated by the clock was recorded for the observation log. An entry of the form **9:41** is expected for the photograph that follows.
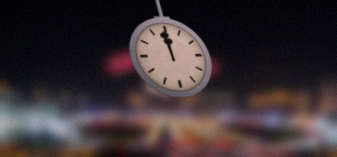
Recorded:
**11:59**
